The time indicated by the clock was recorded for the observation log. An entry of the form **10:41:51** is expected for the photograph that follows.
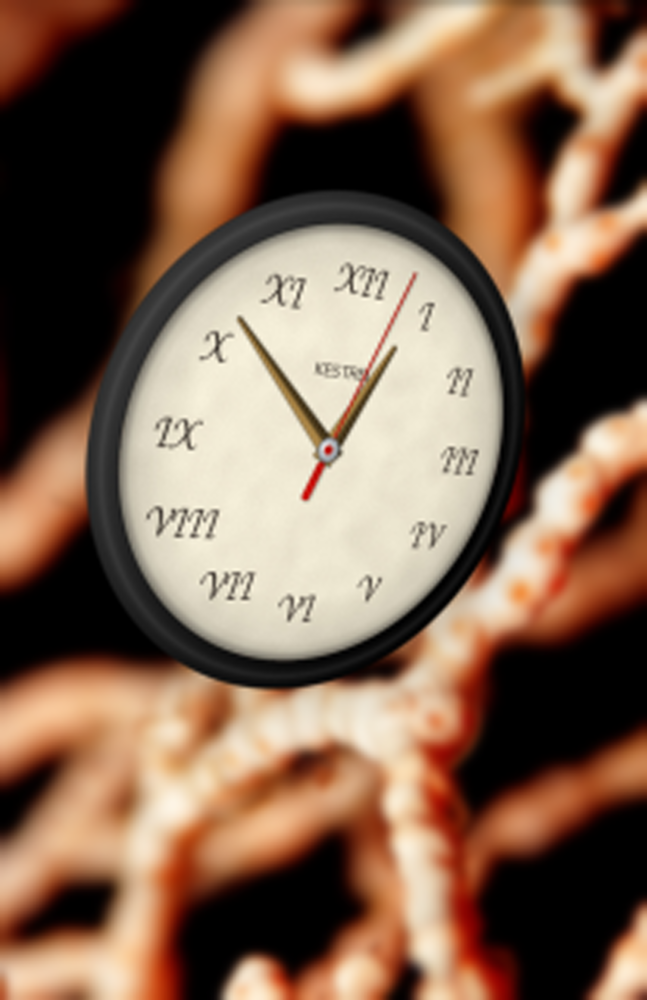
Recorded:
**12:52:03**
